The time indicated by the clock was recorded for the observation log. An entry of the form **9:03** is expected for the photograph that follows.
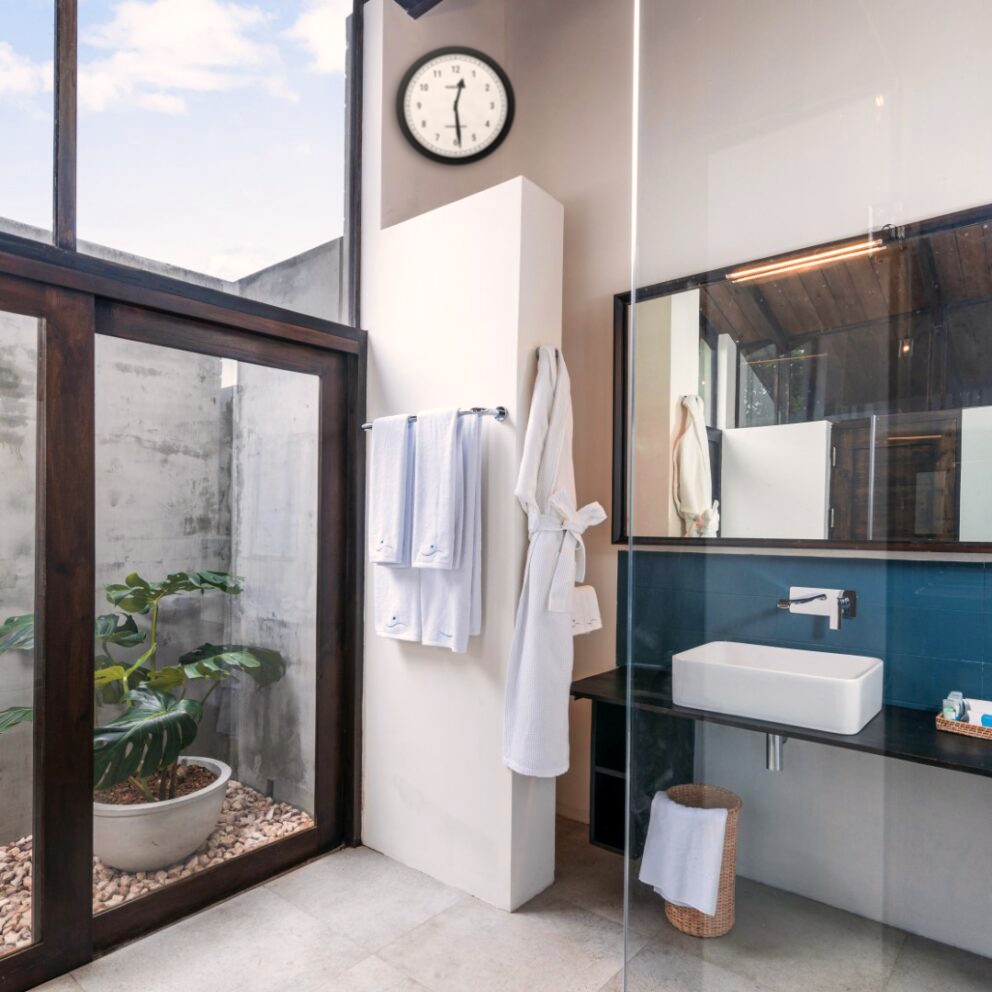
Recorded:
**12:29**
